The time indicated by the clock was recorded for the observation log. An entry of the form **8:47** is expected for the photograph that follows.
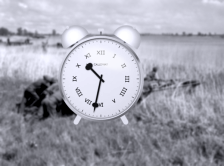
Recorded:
**10:32**
